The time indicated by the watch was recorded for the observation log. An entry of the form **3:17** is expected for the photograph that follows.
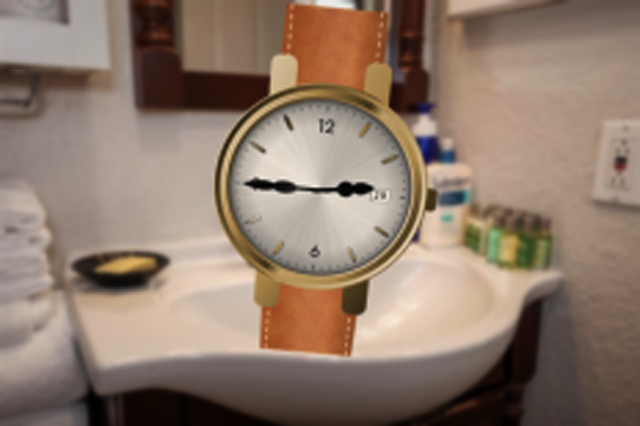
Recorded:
**2:45**
